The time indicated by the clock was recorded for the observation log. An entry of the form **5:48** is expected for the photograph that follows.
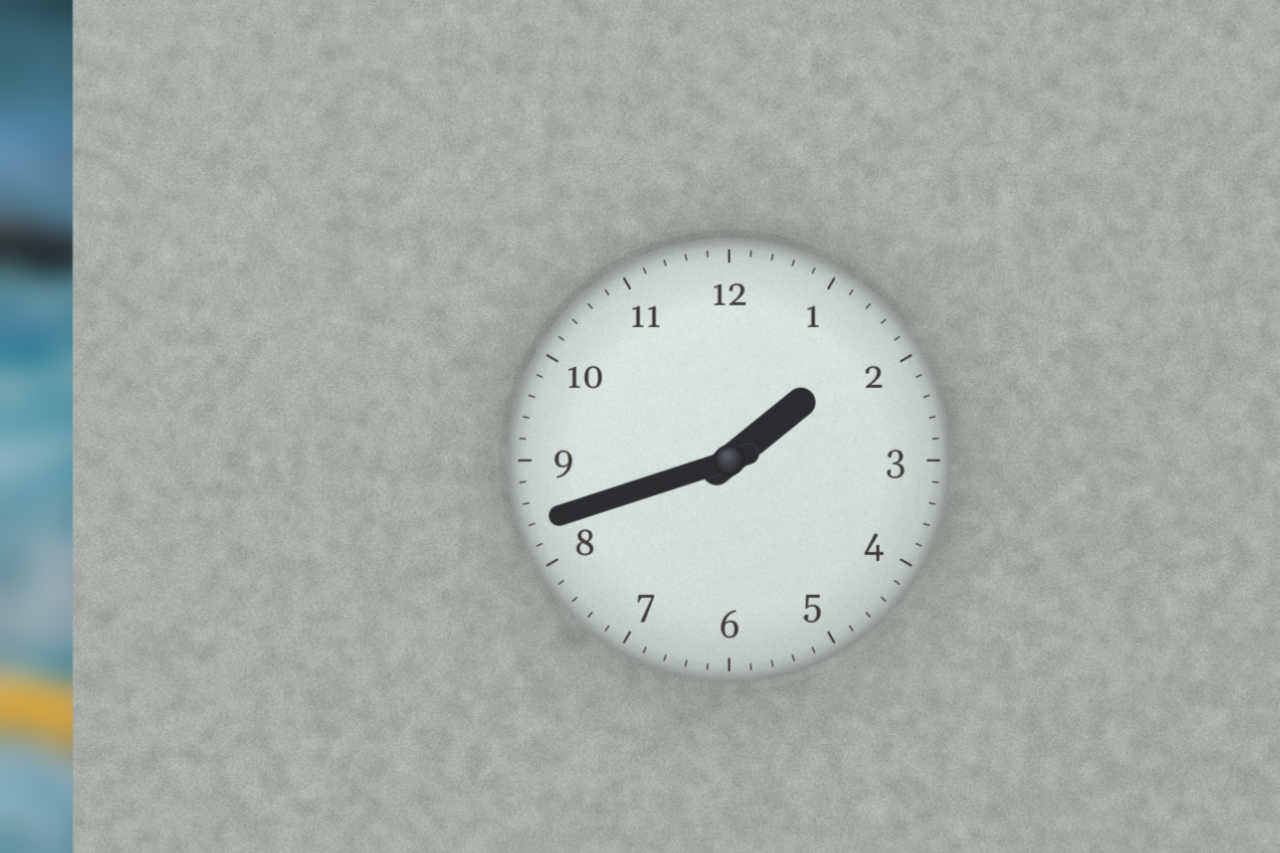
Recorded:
**1:42**
